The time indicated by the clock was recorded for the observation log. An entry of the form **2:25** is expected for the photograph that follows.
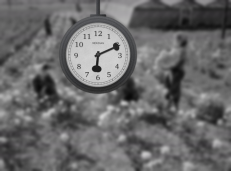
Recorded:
**6:11**
